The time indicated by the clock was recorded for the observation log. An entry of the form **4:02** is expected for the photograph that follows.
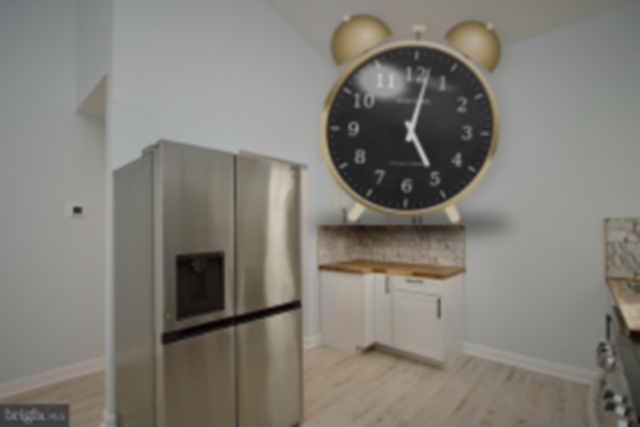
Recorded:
**5:02**
